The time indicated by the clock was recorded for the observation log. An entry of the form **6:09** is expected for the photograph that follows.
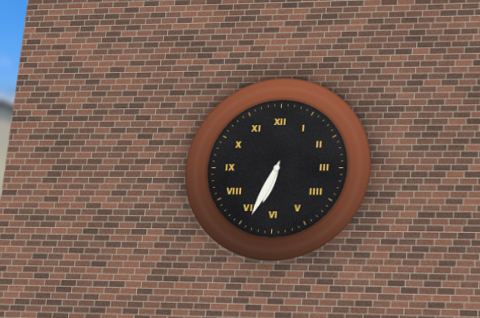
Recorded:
**6:34**
